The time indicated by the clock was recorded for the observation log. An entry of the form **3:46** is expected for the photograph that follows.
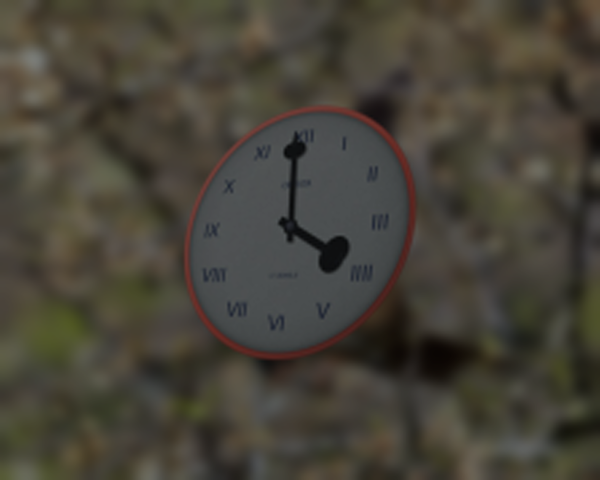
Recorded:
**3:59**
